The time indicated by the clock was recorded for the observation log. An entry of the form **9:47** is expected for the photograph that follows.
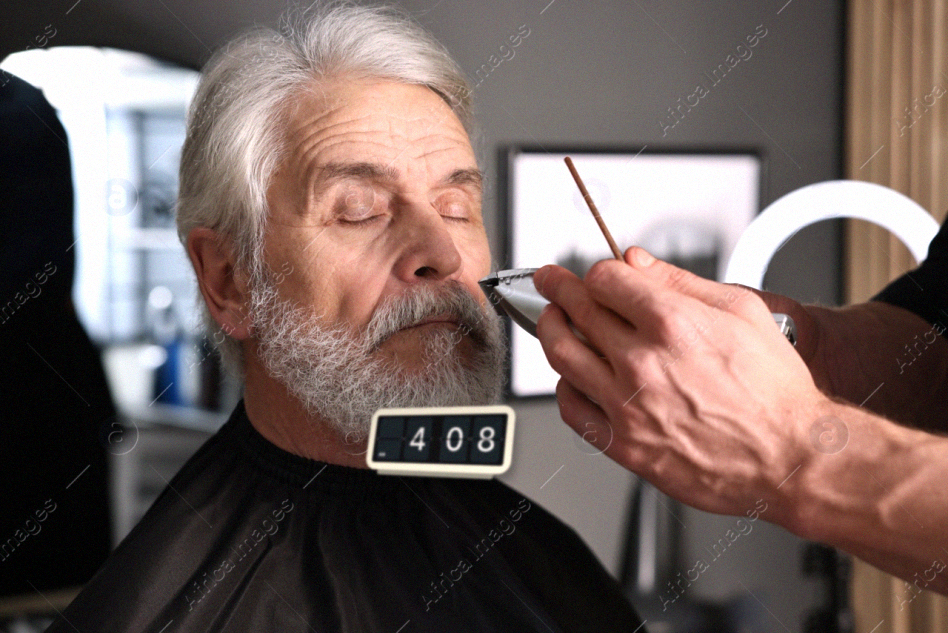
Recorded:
**4:08**
